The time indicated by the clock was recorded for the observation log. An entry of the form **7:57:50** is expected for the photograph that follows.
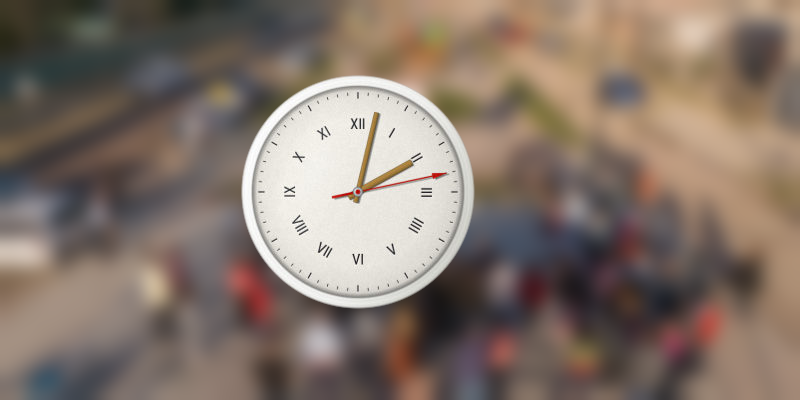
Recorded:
**2:02:13**
